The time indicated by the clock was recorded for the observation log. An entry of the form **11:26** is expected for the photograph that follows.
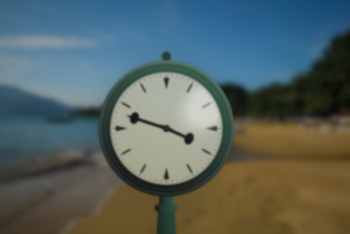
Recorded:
**3:48**
